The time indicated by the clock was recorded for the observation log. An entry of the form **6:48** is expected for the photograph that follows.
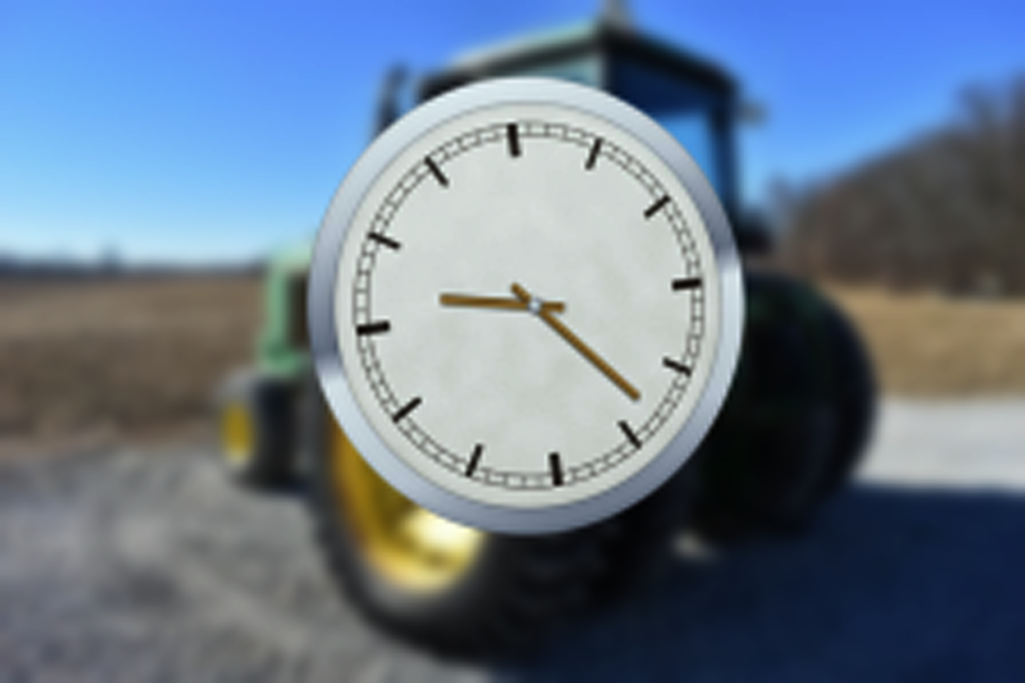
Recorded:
**9:23**
